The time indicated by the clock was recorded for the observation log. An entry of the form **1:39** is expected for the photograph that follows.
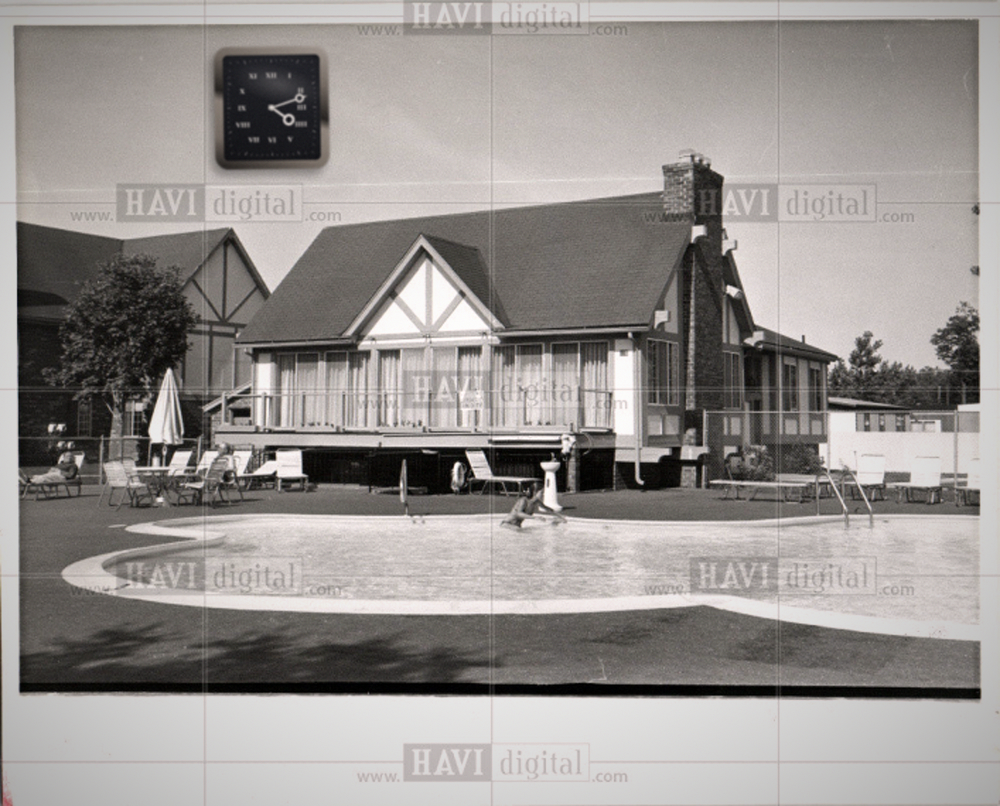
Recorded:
**4:12**
